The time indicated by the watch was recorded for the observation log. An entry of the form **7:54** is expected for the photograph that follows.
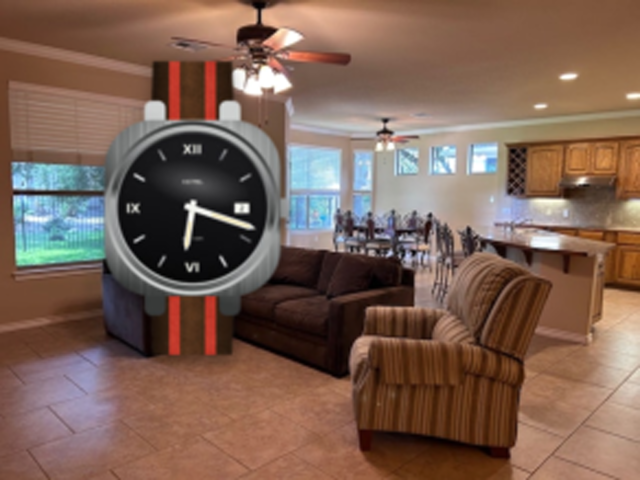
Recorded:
**6:18**
